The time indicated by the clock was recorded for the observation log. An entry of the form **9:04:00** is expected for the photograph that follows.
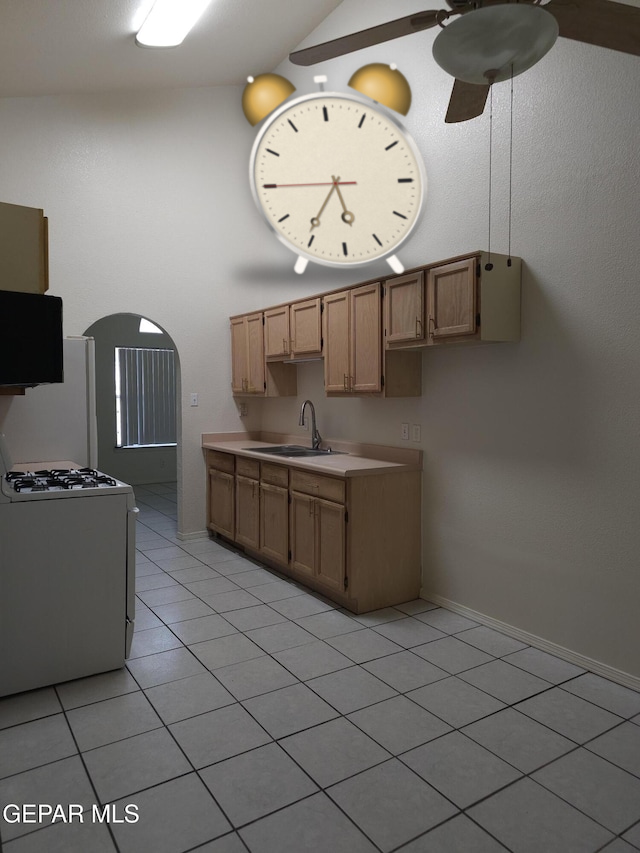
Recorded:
**5:35:45**
